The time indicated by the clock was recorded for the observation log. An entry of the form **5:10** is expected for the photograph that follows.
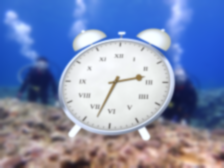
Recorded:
**2:33**
